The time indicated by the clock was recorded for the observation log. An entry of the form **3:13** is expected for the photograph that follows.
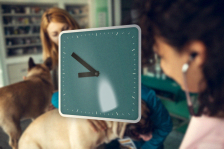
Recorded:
**8:51**
